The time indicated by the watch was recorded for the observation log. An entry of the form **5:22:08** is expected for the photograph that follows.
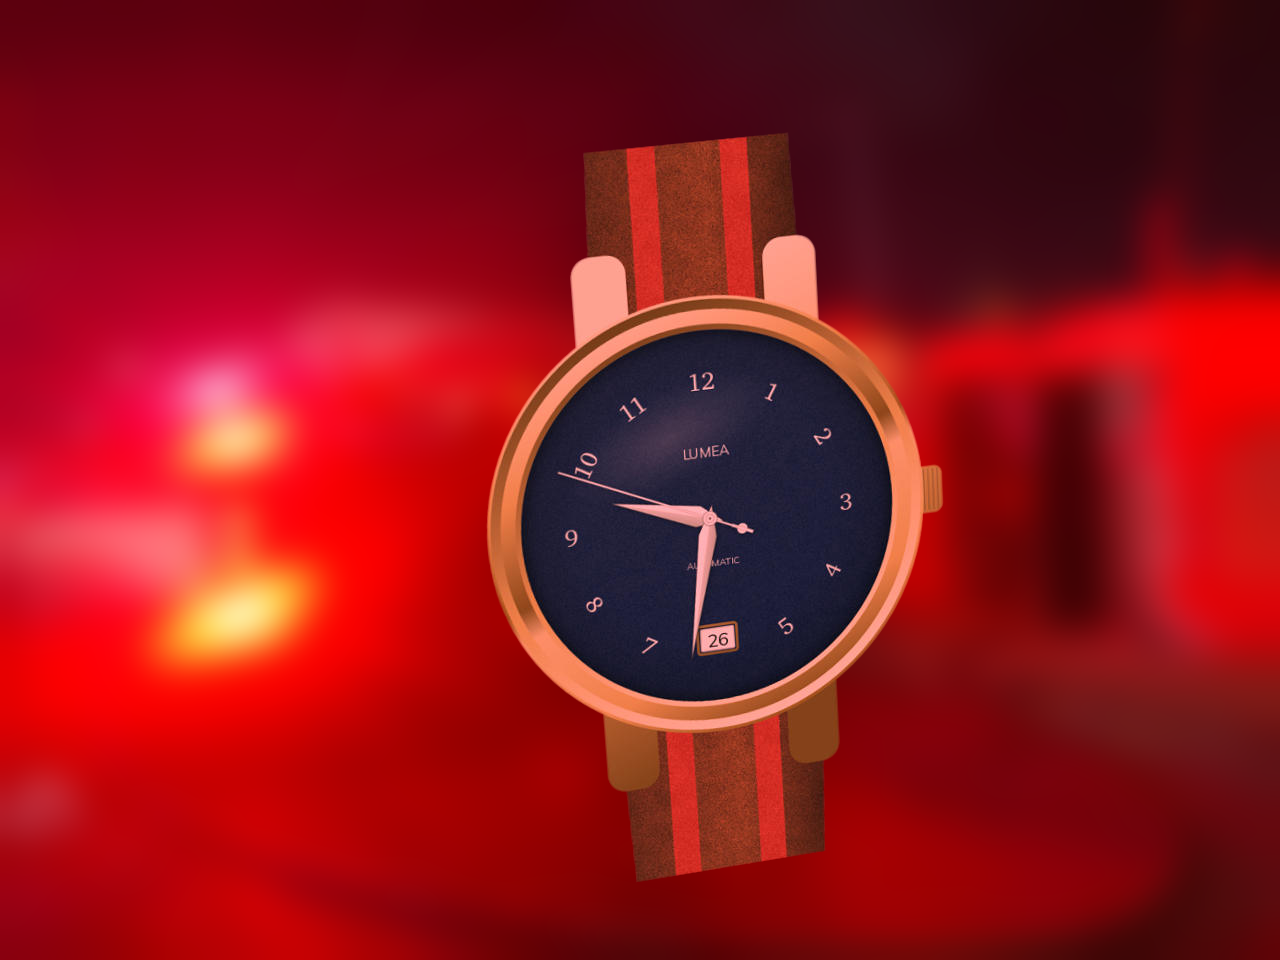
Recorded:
**9:31:49**
